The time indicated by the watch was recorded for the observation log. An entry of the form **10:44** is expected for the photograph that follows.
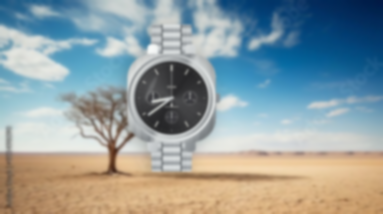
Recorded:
**8:39**
